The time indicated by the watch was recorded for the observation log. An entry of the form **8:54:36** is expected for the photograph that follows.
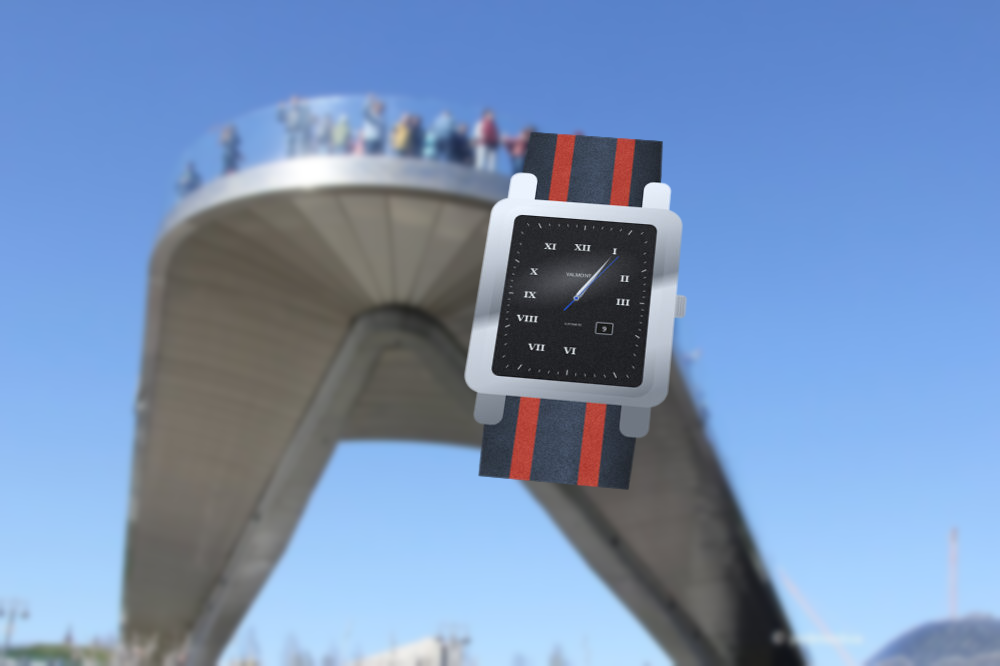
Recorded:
**1:05:06**
